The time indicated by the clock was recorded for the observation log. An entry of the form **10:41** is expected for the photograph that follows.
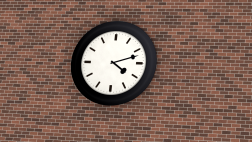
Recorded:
**4:12**
